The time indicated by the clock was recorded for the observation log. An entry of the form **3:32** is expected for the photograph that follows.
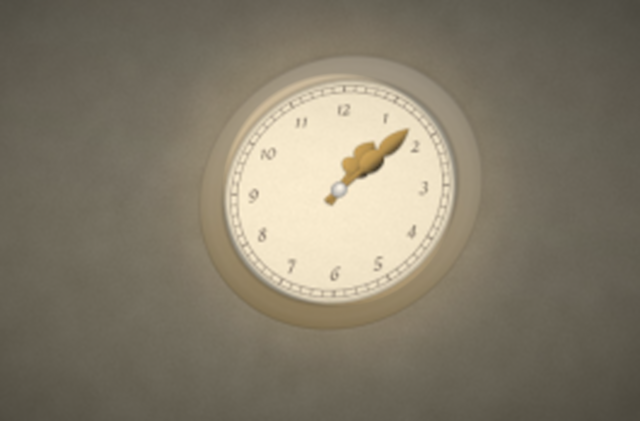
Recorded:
**1:08**
